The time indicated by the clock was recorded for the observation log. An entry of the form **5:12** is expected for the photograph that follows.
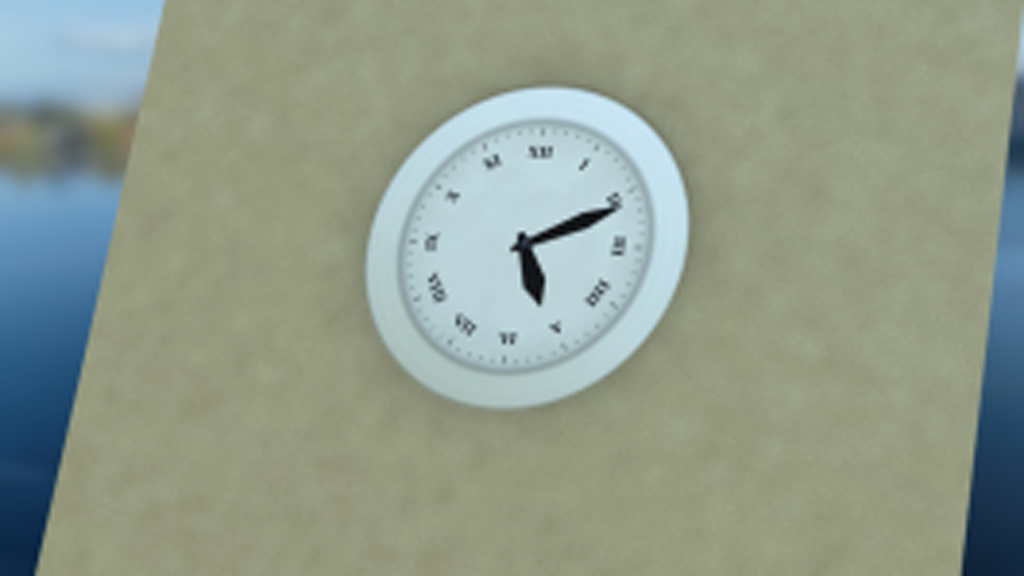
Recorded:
**5:11**
